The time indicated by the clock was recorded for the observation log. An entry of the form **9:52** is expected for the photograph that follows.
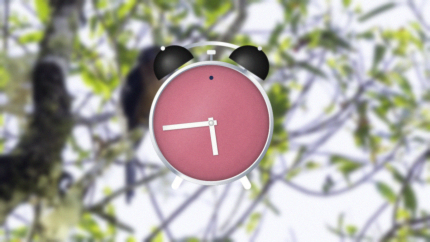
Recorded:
**5:44**
